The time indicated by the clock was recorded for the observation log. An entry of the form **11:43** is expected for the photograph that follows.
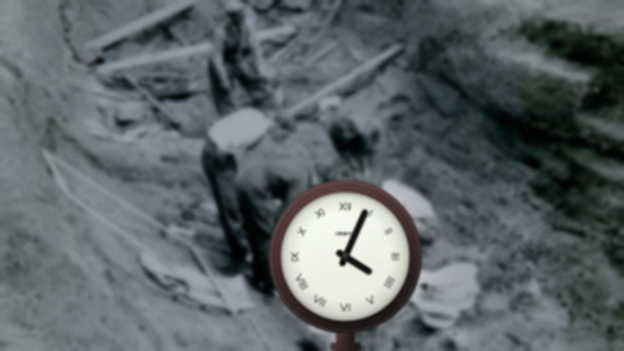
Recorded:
**4:04**
